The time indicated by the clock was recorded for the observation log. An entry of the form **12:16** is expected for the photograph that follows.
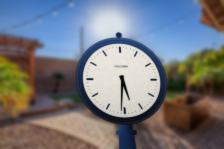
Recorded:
**5:31**
